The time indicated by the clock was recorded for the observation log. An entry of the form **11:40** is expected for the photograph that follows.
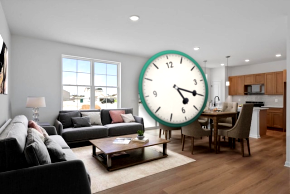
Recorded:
**5:20**
